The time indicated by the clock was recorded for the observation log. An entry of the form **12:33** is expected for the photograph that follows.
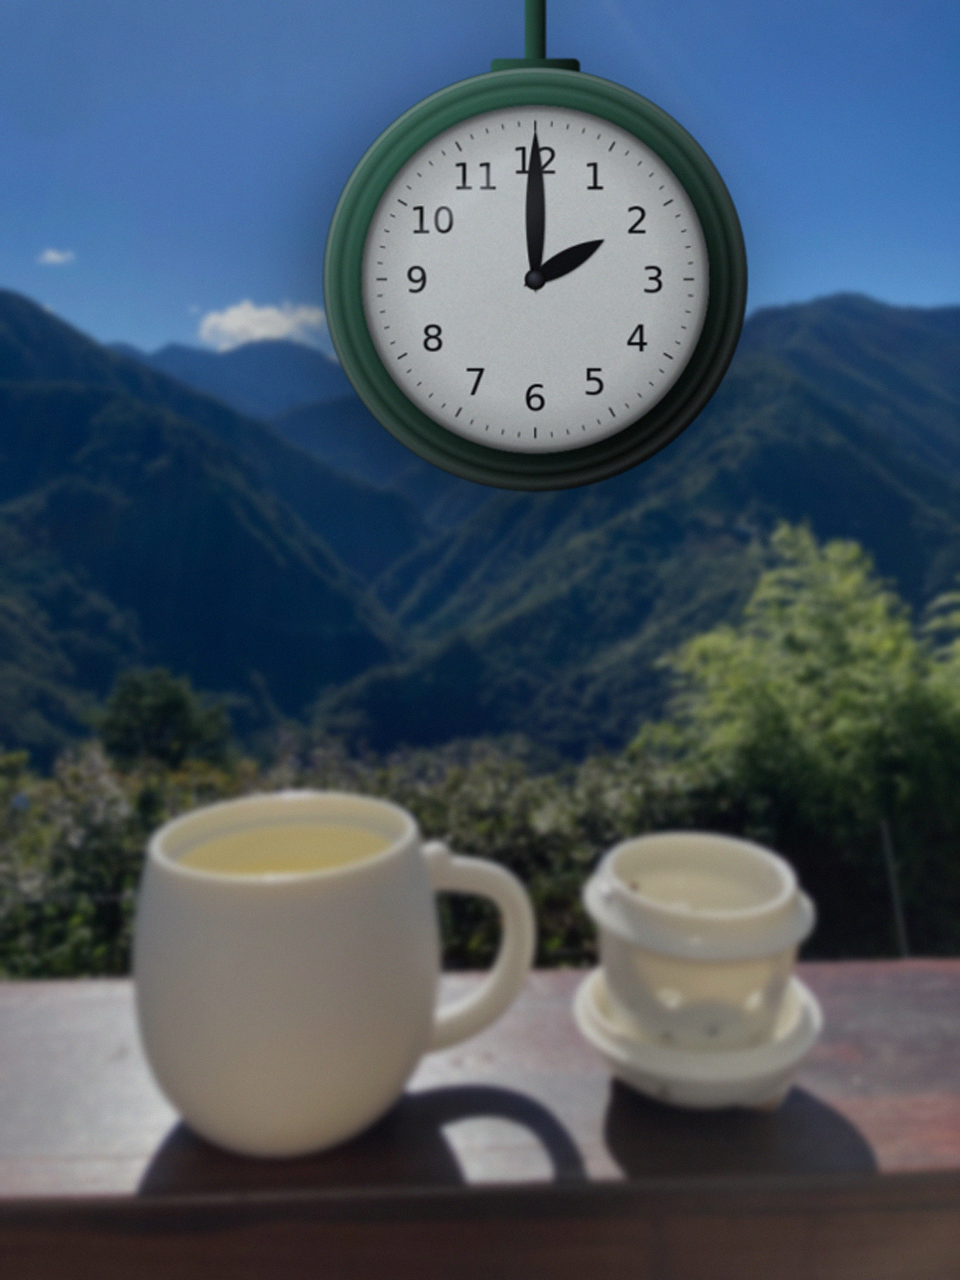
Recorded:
**2:00**
